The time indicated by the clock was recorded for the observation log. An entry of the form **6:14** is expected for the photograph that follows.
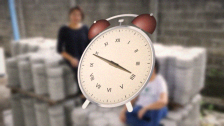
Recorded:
**3:49**
